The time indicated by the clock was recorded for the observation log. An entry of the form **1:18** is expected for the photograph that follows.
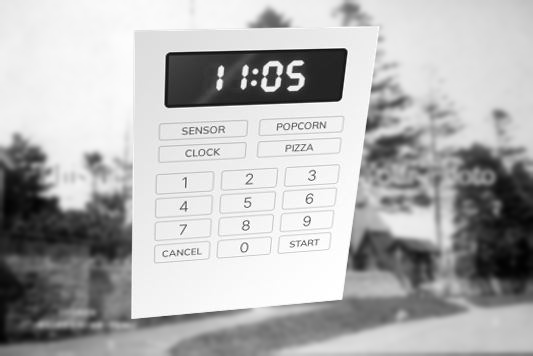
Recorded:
**11:05**
